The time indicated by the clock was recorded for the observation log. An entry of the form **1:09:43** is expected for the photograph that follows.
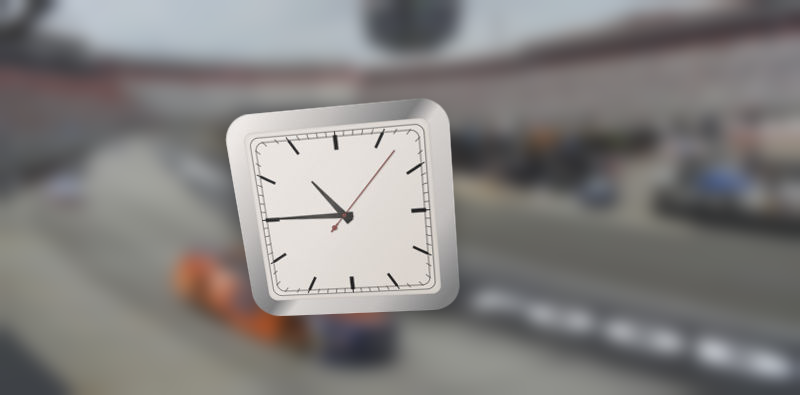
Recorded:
**10:45:07**
